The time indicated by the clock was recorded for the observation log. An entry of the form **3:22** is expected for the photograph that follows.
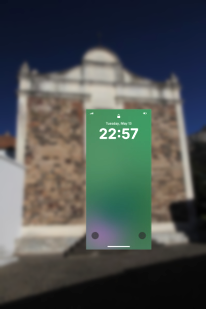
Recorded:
**22:57**
